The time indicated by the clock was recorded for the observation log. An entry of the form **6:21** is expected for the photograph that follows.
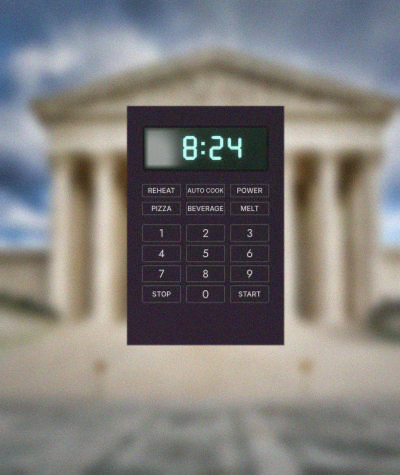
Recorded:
**8:24**
